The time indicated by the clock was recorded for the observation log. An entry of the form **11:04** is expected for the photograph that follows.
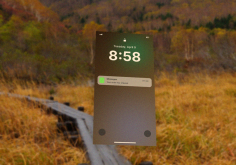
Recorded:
**8:58**
